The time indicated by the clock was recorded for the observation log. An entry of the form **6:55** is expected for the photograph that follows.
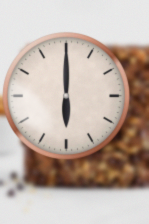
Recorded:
**6:00**
